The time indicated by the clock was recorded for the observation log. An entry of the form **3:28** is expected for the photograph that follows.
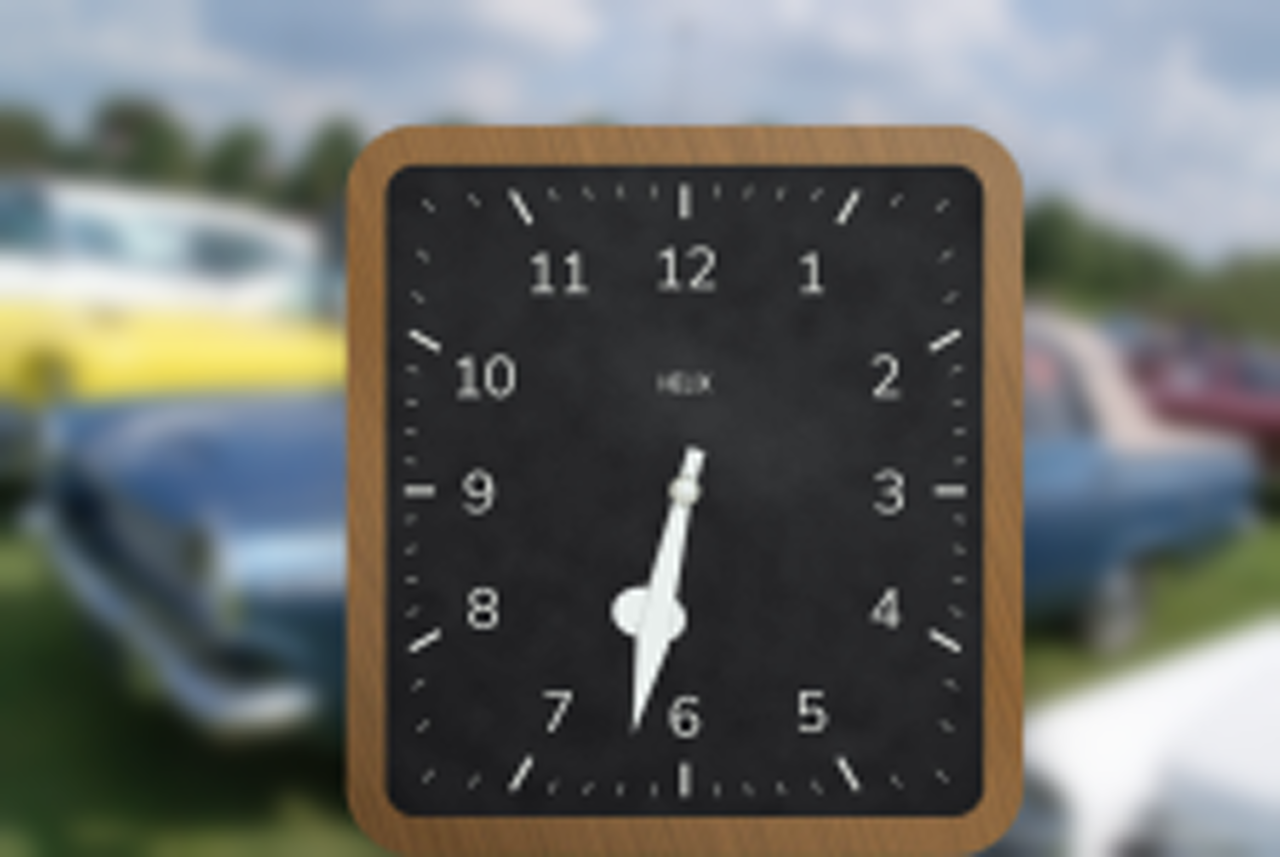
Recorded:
**6:32**
